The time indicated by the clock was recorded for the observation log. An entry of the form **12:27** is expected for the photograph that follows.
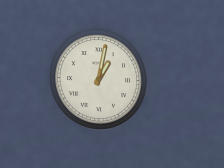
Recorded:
**1:02**
